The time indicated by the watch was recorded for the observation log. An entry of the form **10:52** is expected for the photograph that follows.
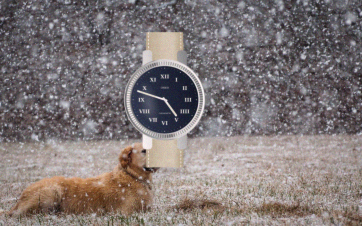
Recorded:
**4:48**
